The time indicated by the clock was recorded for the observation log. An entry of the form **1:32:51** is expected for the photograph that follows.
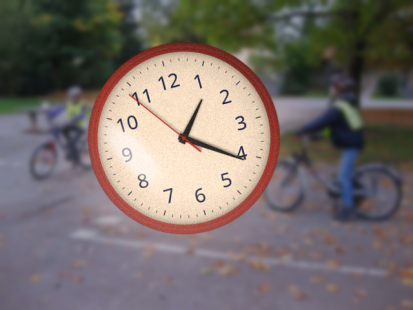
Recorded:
**1:20:54**
